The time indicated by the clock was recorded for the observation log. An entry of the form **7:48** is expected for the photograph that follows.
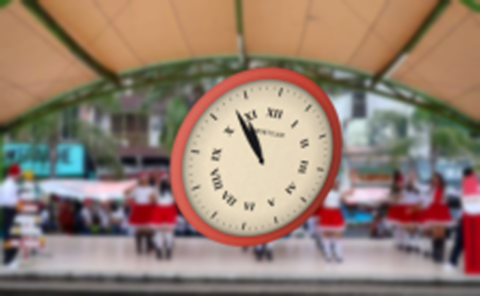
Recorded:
**10:53**
